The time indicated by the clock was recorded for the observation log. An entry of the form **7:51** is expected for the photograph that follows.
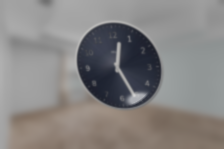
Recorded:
**12:26**
